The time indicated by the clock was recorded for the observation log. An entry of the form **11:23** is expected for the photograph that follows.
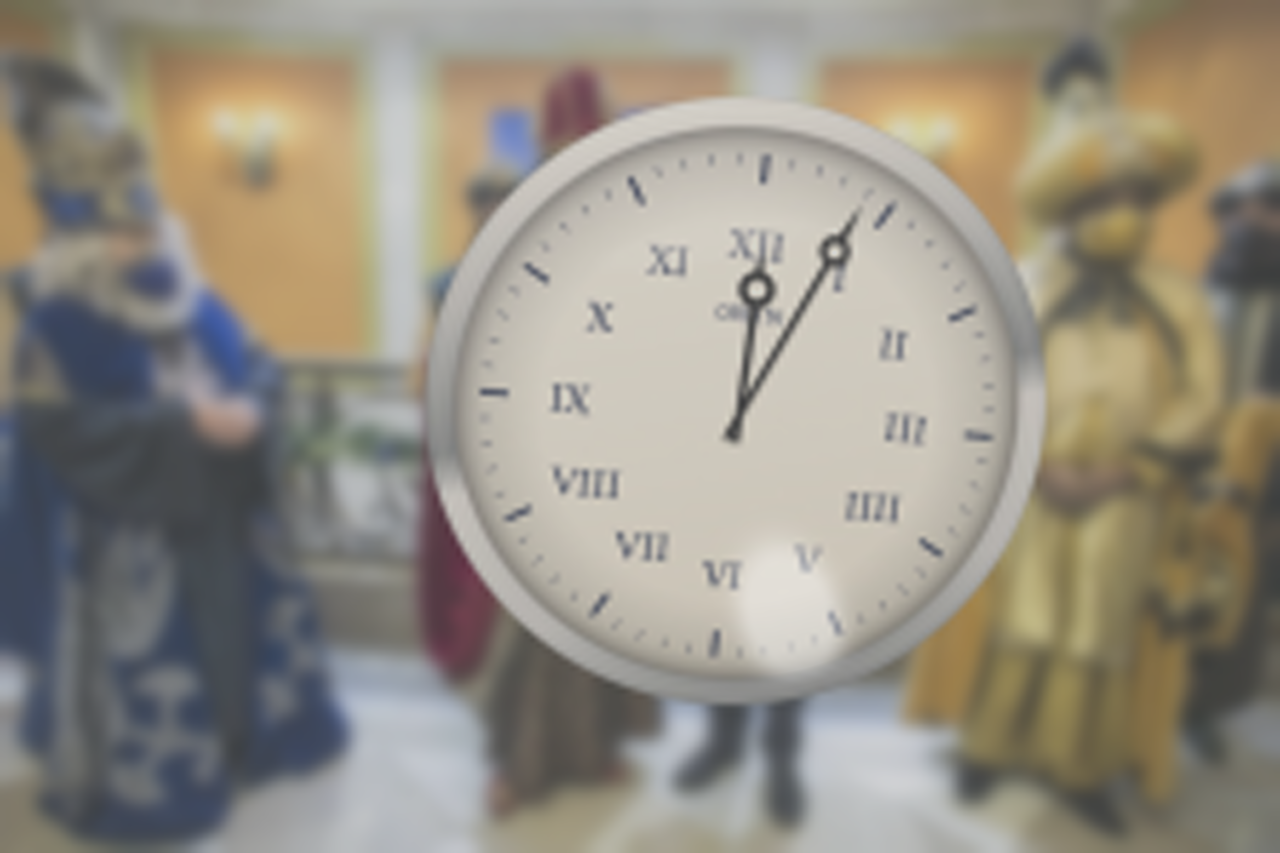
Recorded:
**12:04**
